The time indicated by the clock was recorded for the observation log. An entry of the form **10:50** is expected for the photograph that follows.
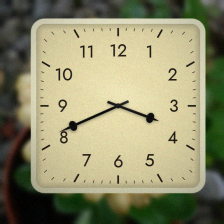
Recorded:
**3:41**
